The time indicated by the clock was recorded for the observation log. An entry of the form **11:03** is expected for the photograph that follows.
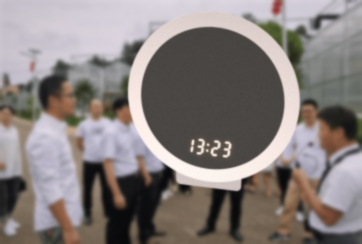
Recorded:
**13:23**
